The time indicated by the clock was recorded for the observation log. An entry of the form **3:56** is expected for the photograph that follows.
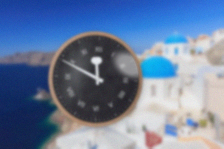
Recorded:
**11:49**
